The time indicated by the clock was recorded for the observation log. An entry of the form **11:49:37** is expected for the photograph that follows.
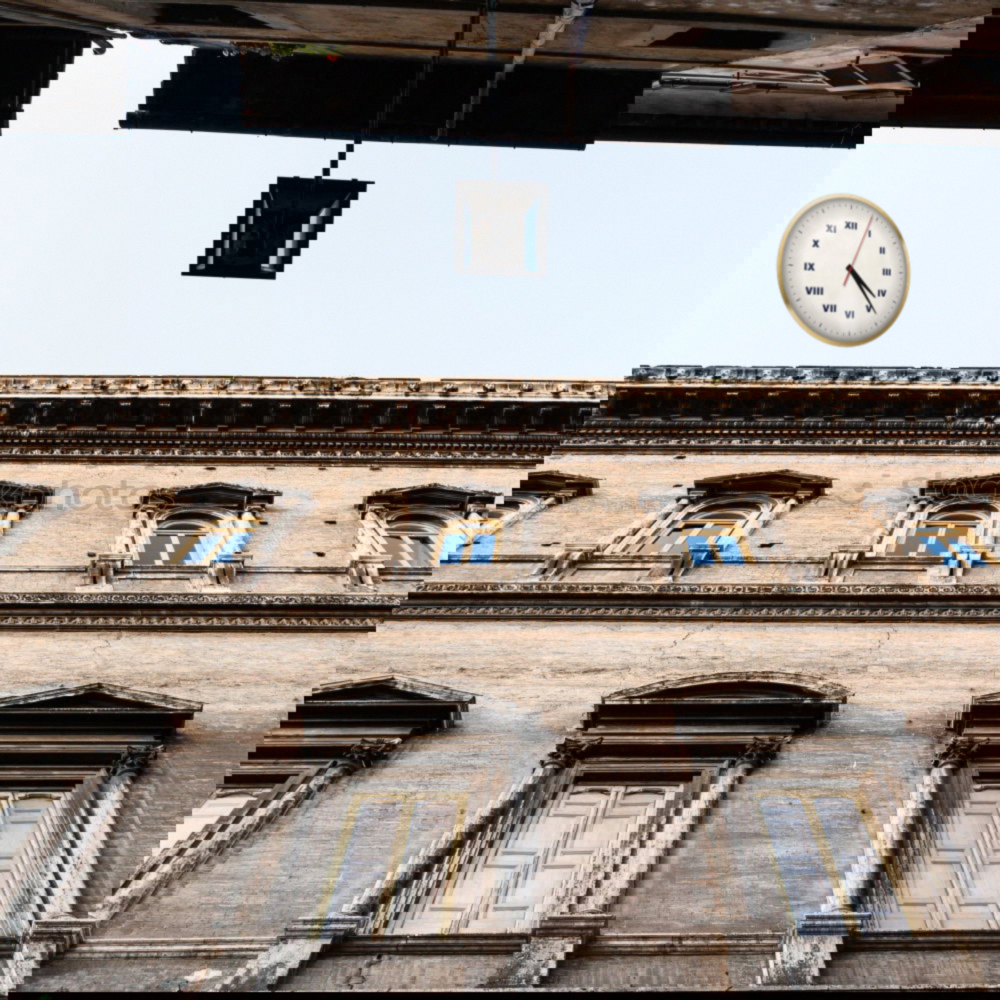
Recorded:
**4:24:04**
